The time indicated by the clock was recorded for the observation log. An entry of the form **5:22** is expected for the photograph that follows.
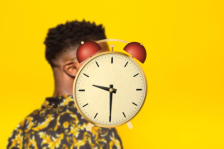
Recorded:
**9:30**
